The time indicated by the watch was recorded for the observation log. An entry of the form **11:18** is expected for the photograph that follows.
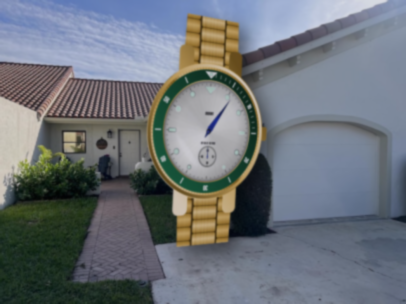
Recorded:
**1:06**
